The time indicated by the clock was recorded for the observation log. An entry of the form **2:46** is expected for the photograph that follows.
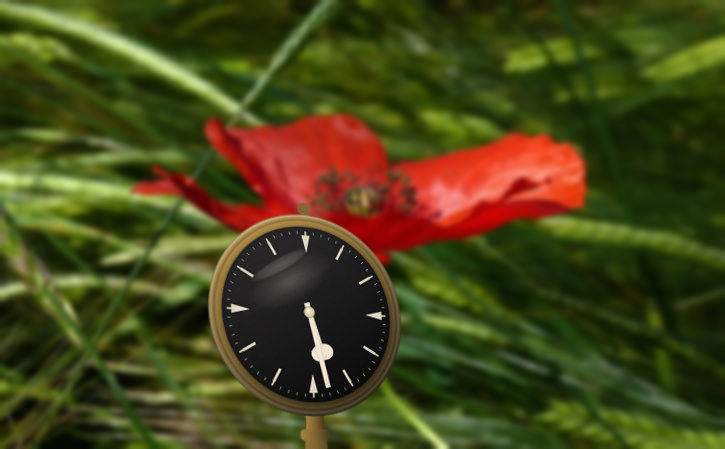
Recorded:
**5:28**
